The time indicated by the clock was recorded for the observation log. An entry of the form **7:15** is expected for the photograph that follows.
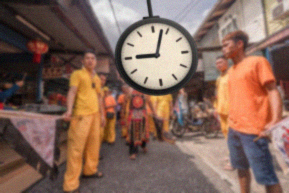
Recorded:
**9:03**
